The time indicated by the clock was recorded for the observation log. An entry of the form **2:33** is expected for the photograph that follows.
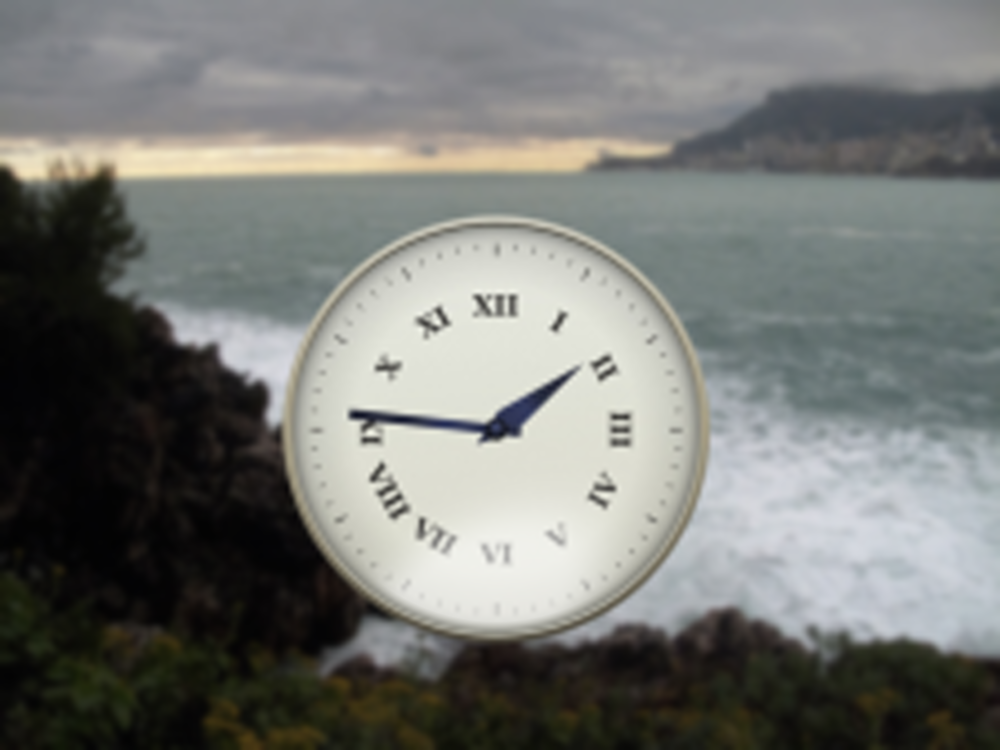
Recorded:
**1:46**
